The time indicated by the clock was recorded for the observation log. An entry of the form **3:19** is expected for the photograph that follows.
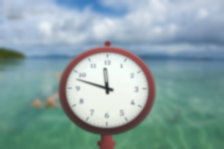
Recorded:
**11:48**
